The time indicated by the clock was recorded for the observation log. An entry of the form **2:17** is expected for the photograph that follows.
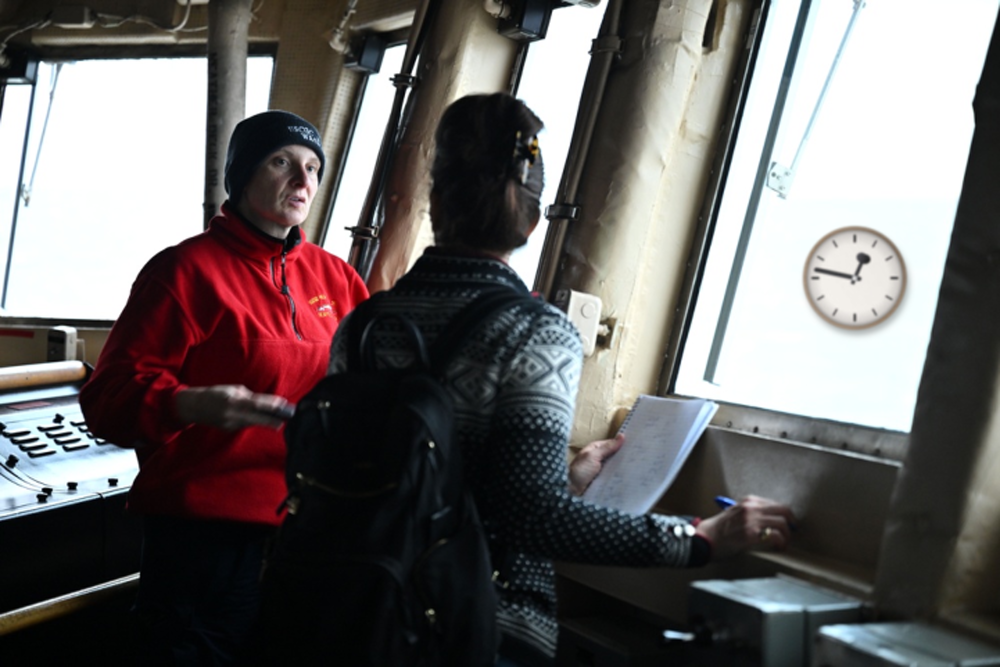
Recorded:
**12:47**
